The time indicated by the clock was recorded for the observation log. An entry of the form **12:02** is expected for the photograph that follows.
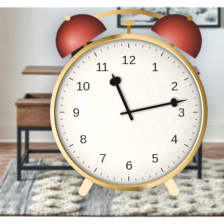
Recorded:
**11:13**
